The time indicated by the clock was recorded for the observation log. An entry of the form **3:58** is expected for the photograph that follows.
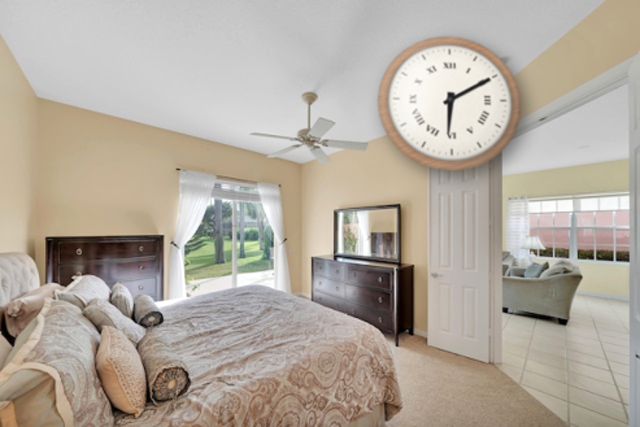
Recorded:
**6:10**
